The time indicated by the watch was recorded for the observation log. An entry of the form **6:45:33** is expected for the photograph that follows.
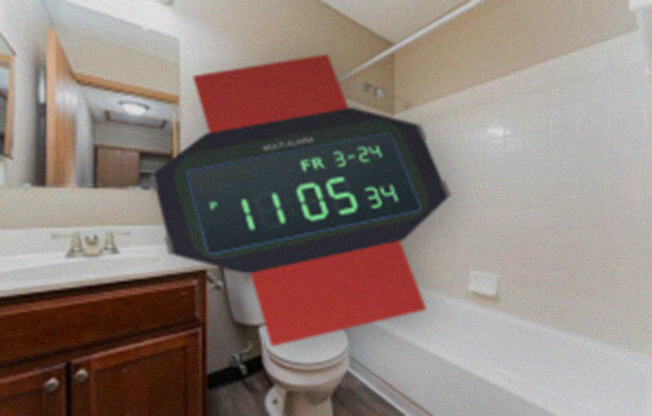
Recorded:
**11:05:34**
